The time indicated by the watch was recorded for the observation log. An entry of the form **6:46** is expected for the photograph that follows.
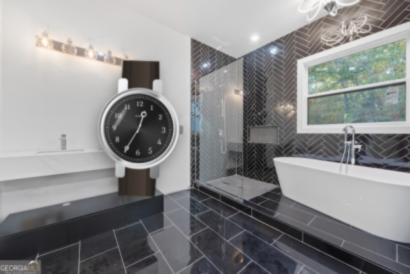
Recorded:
**12:35**
